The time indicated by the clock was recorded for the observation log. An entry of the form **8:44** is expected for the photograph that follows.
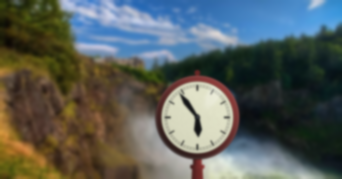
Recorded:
**5:54**
